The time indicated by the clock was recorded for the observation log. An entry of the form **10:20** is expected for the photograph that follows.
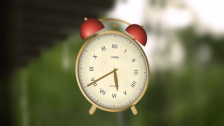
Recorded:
**5:40**
